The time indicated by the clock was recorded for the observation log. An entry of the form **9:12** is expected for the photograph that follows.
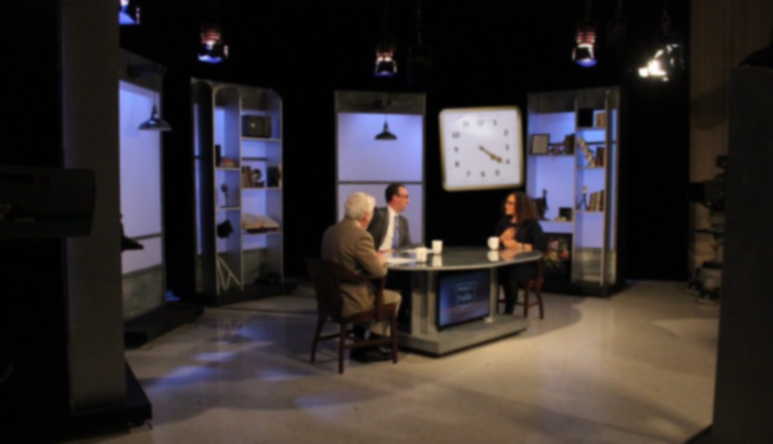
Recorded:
**4:21**
